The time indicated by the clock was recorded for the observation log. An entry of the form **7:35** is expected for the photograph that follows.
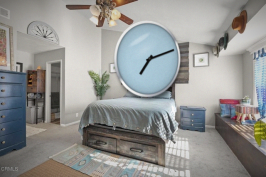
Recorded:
**7:12**
